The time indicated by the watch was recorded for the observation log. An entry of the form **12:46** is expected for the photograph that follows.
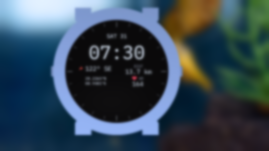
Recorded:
**7:30**
